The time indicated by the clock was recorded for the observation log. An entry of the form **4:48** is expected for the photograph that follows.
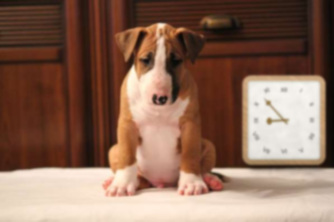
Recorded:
**8:53**
